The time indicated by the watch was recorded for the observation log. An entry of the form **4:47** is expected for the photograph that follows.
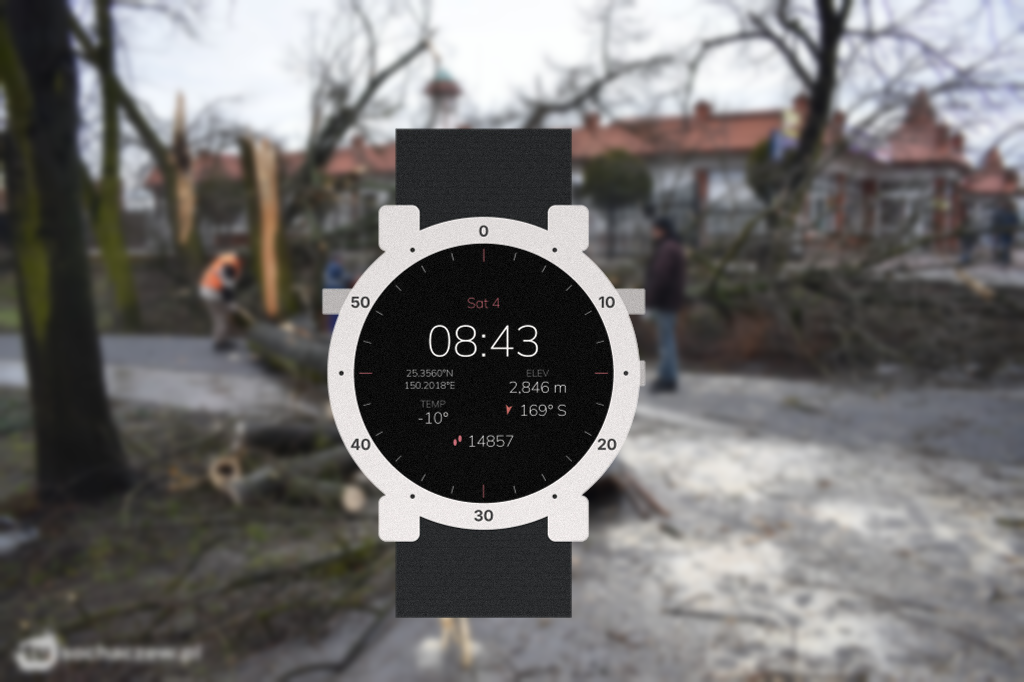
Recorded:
**8:43**
